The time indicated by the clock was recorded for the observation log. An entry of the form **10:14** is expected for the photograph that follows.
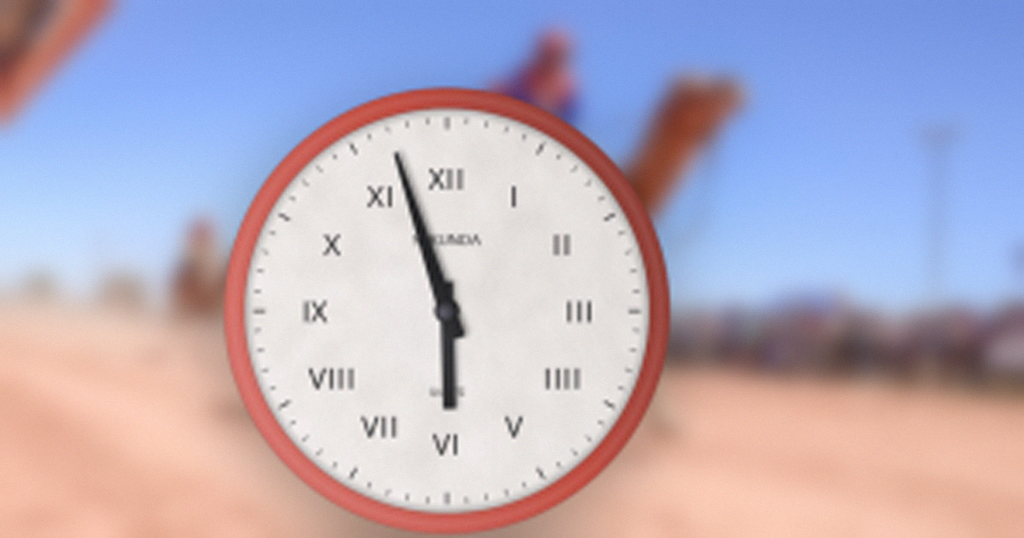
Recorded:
**5:57**
